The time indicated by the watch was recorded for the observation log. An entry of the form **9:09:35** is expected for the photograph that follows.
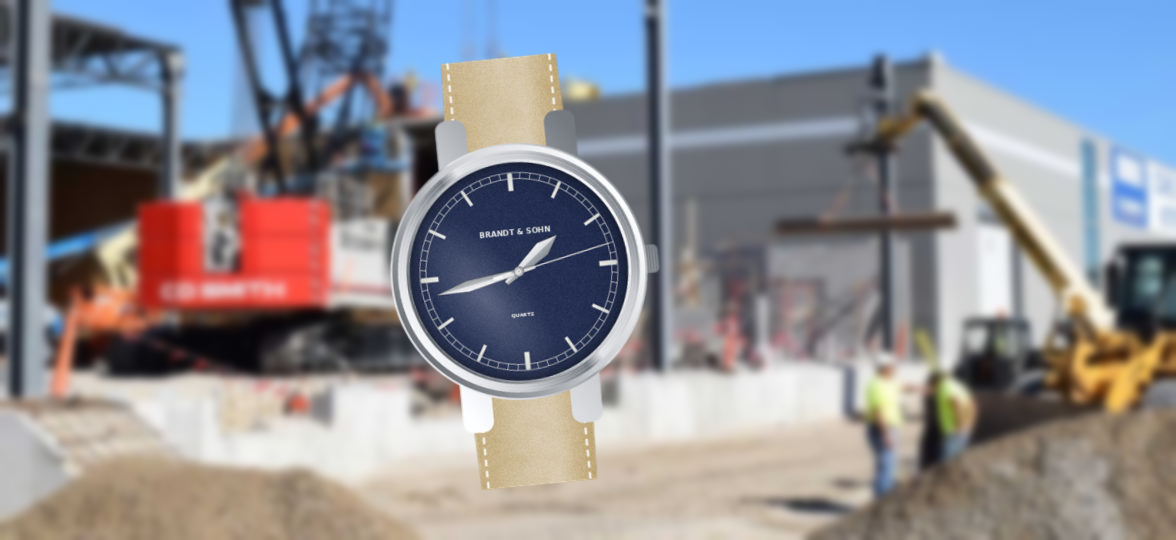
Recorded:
**1:43:13**
